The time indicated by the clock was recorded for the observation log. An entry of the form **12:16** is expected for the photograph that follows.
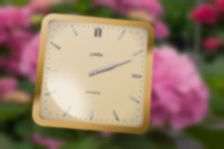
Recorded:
**2:11**
